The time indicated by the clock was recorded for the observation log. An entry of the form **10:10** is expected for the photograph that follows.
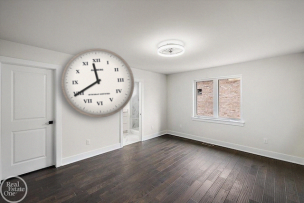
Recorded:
**11:40**
